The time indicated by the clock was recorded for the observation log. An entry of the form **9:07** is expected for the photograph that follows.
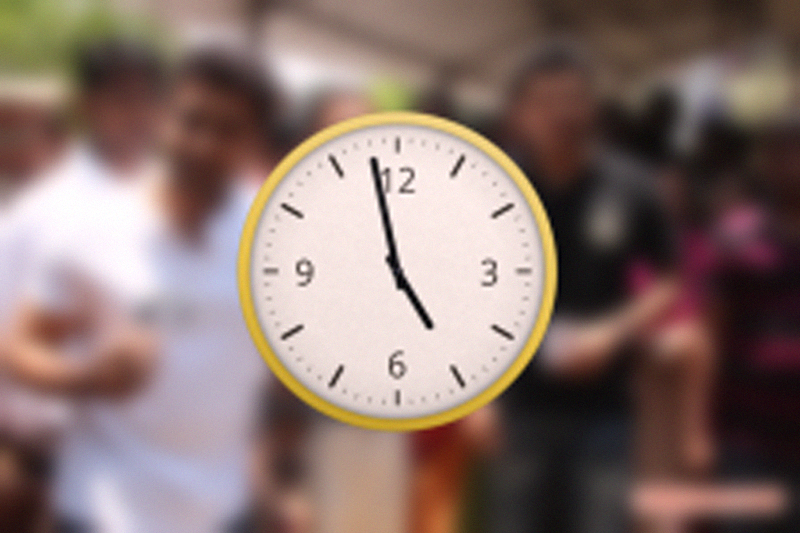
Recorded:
**4:58**
